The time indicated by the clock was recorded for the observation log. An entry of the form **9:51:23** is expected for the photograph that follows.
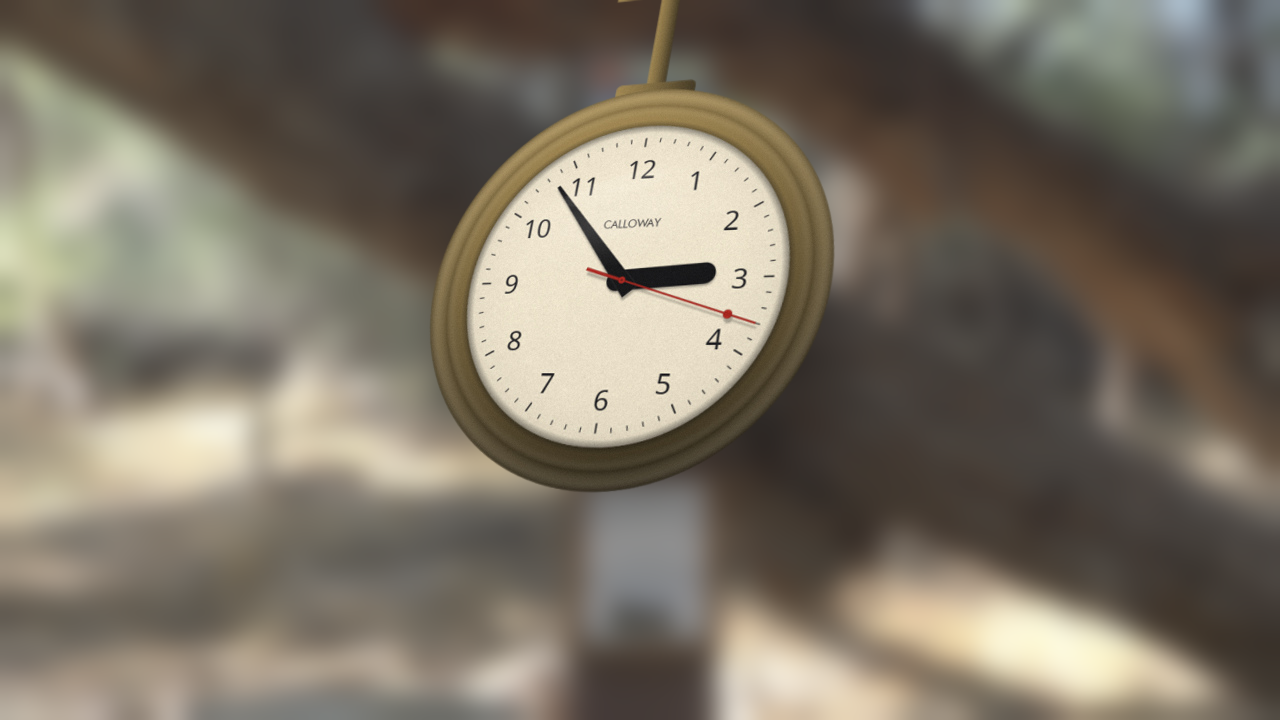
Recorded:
**2:53:18**
